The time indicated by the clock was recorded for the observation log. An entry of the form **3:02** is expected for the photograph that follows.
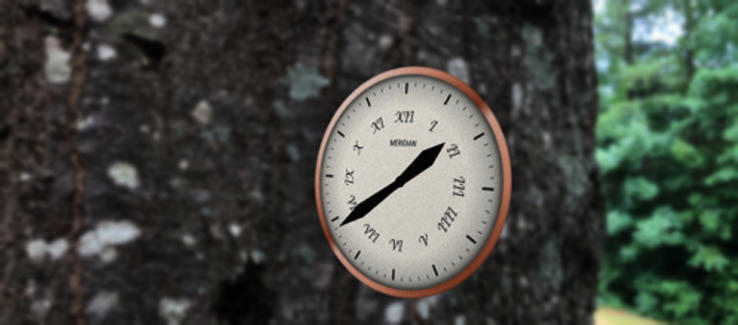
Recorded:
**1:39**
